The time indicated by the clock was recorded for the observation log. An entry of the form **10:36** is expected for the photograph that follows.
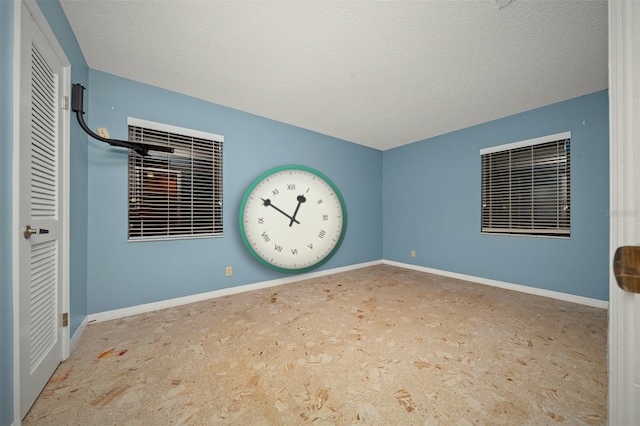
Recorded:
**12:51**
